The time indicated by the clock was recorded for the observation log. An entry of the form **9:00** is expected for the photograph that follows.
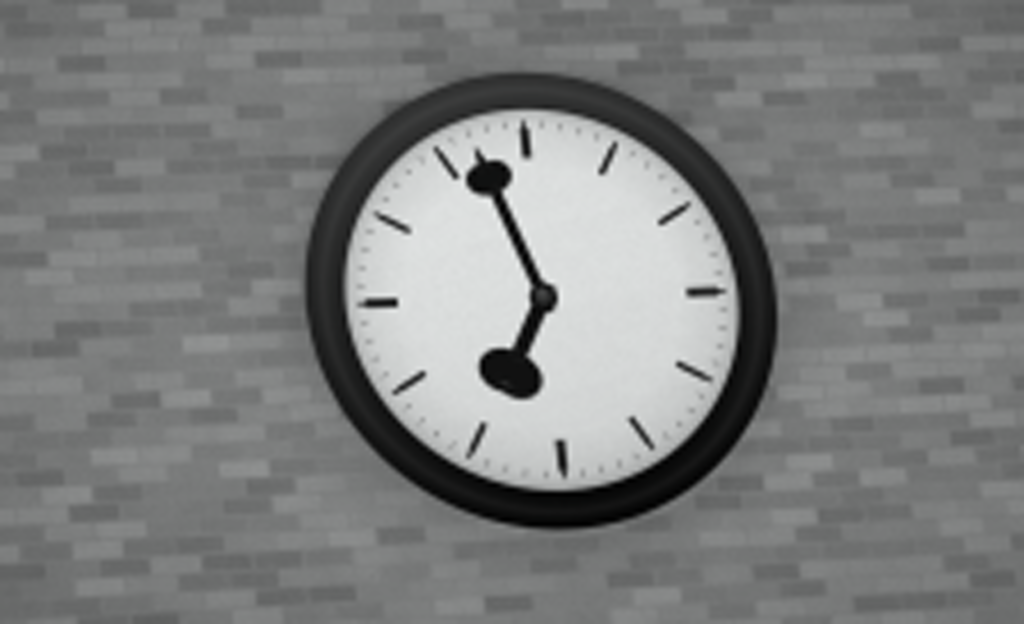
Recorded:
**6:57**
